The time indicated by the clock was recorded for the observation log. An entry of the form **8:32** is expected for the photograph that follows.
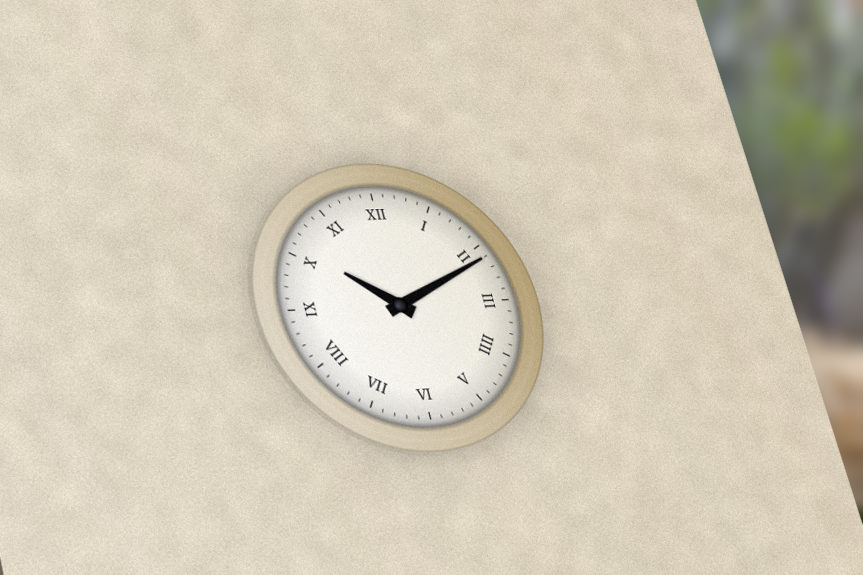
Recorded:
**10:11**
